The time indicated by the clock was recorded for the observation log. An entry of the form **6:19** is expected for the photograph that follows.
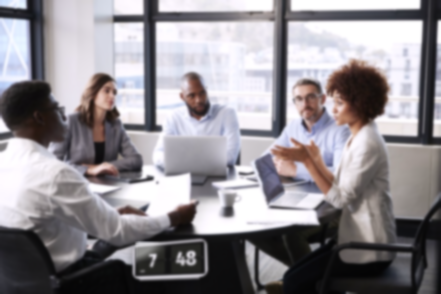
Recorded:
**7:48**
